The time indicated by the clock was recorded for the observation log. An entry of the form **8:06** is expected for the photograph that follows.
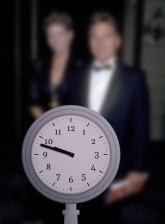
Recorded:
**9:48**
